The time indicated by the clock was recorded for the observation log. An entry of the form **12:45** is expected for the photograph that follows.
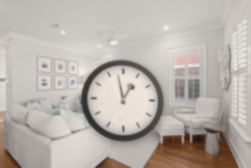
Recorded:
**12:58**
